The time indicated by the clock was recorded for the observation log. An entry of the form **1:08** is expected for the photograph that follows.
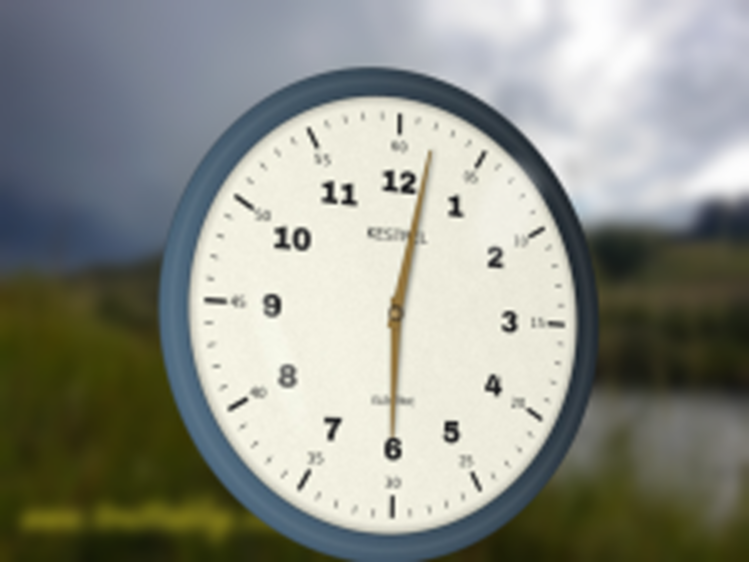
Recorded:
**6:02**
